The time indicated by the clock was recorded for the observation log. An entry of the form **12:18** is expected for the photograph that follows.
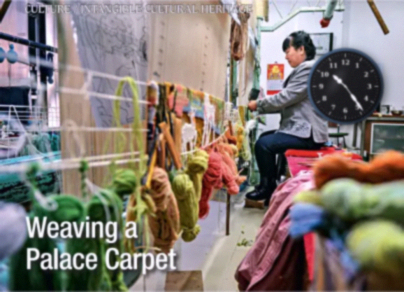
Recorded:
**10:24**
